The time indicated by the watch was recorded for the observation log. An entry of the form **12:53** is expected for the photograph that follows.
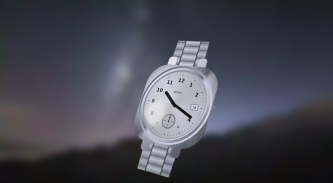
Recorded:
**10:19**
